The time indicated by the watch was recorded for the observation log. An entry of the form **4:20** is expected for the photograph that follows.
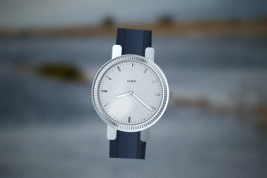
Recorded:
**8:21**
